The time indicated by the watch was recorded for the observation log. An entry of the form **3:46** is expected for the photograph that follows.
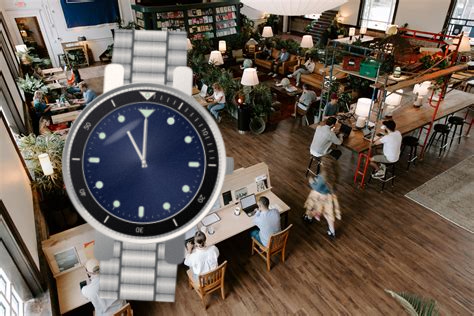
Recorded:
**11:00**
